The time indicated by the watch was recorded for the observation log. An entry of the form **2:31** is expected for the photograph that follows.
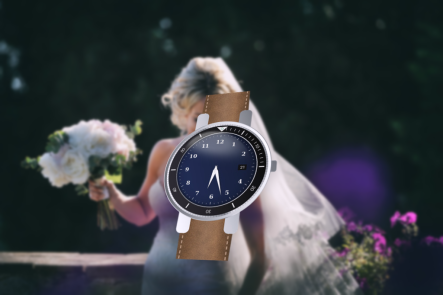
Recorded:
**6:27**
